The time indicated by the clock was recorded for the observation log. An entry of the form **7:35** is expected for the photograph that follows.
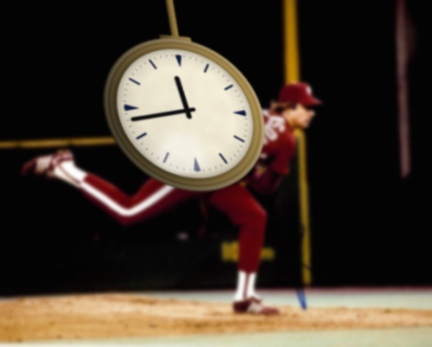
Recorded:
**11:43**
